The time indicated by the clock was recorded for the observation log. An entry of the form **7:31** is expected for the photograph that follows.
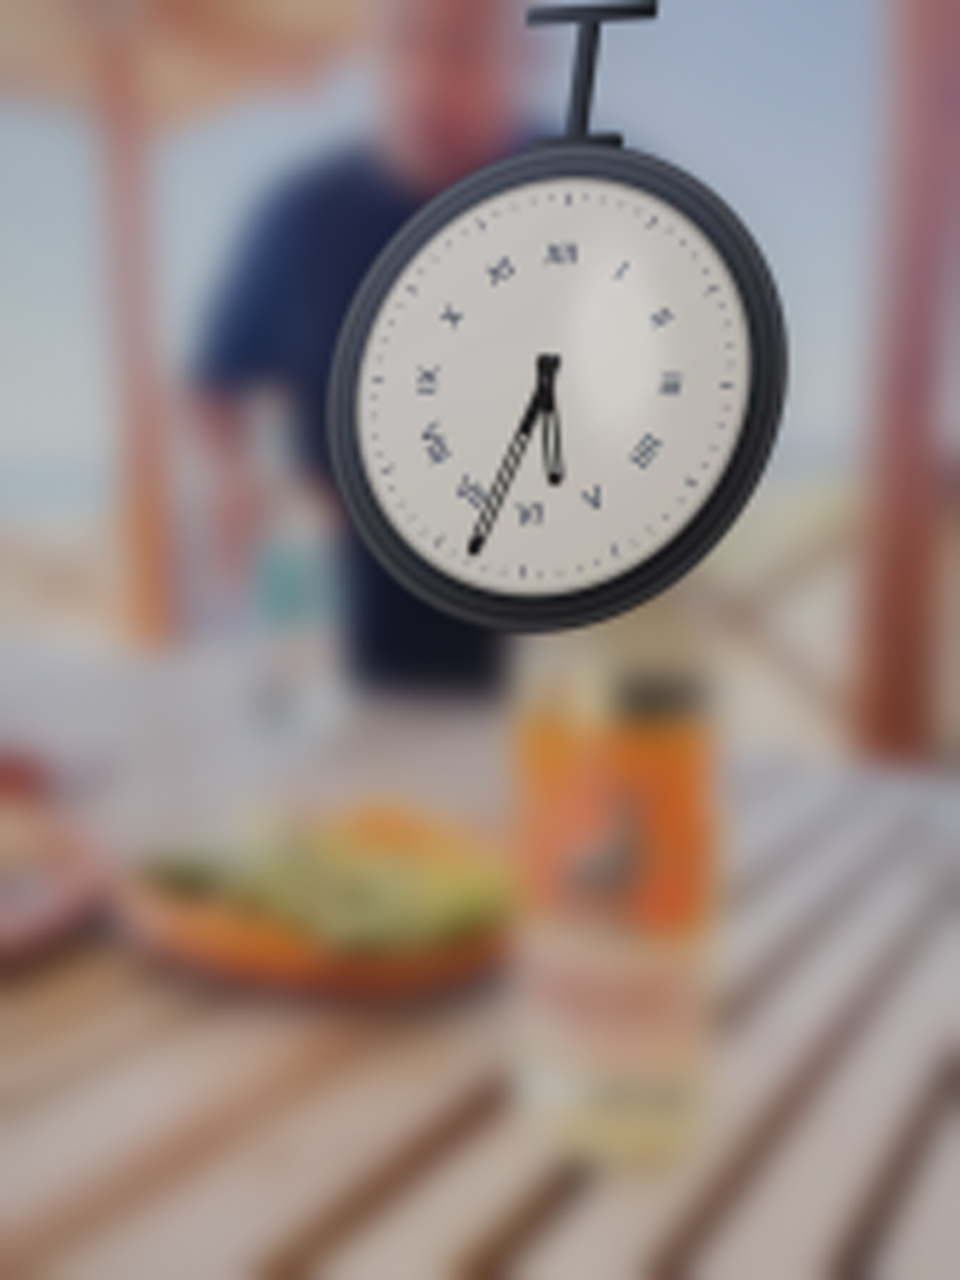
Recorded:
**5:33**
